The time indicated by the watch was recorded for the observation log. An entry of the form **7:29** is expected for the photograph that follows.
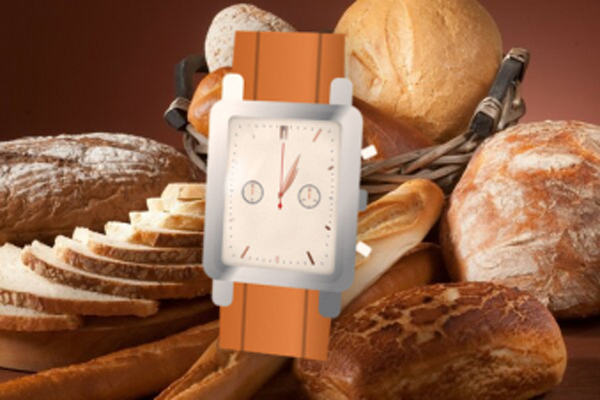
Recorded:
**1:04**
